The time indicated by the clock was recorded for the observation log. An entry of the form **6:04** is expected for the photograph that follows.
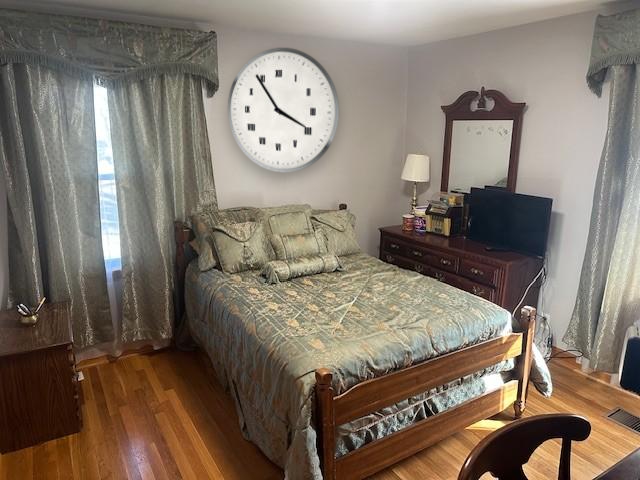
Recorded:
**3:54**
